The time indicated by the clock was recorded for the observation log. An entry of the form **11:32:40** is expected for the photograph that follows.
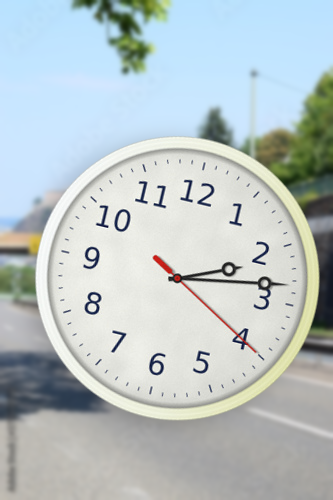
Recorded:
**2:13:20**
